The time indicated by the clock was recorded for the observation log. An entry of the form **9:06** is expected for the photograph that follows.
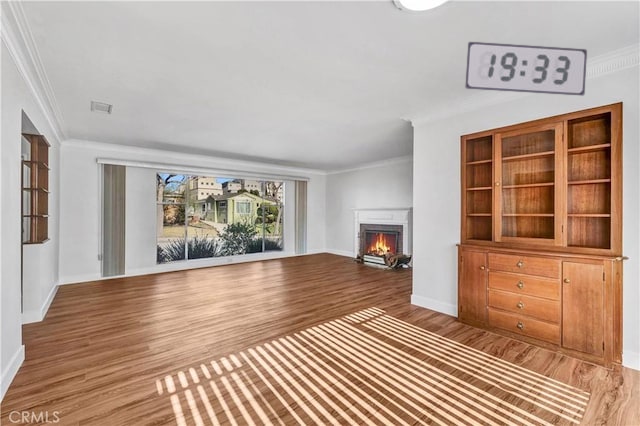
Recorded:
**19:33**
